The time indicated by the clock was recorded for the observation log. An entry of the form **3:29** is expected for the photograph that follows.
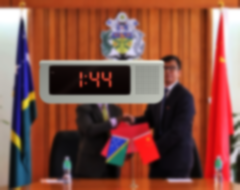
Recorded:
**1:44**
